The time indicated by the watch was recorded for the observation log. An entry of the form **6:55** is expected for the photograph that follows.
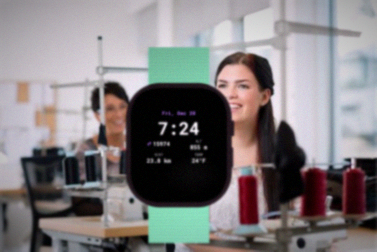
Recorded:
**7:24**
